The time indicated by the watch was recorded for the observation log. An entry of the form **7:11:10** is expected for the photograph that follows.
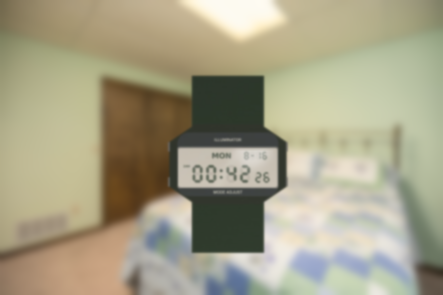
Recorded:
**0:42:26**
